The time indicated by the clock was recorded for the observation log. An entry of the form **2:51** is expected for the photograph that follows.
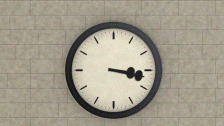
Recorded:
**3:17**
